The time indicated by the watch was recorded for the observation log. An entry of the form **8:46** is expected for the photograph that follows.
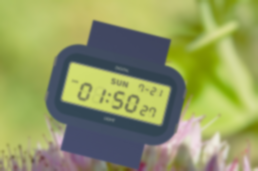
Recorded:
**1:50**
